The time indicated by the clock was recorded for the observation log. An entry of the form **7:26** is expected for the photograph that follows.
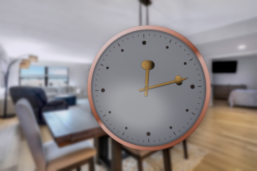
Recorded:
**12:13**
